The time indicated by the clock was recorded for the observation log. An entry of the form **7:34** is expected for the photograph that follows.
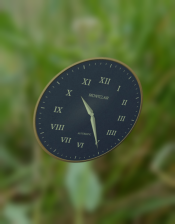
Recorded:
**10:25**
